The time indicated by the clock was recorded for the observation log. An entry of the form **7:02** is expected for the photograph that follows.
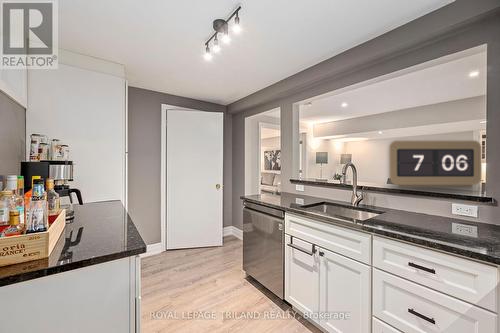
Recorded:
**7:06**
